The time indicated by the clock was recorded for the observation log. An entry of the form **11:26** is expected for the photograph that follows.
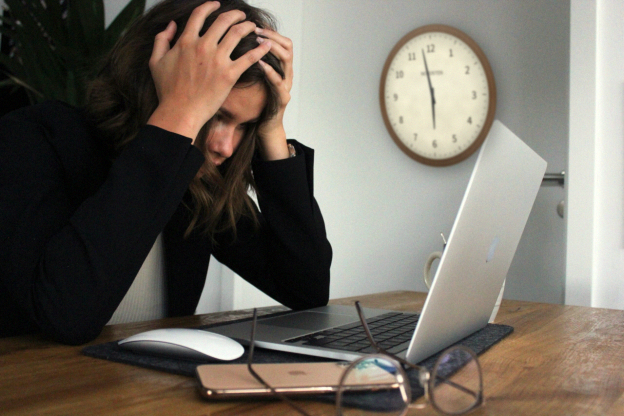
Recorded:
**5:58**
